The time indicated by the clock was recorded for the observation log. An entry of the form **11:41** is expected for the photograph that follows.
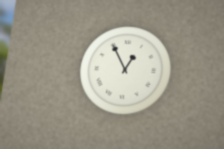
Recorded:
**12:55**
